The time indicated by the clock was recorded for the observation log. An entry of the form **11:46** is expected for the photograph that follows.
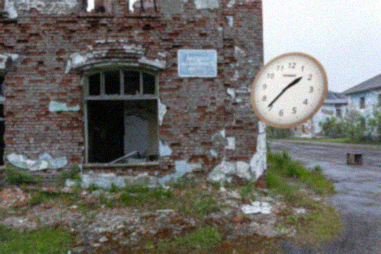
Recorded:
**1:36**
